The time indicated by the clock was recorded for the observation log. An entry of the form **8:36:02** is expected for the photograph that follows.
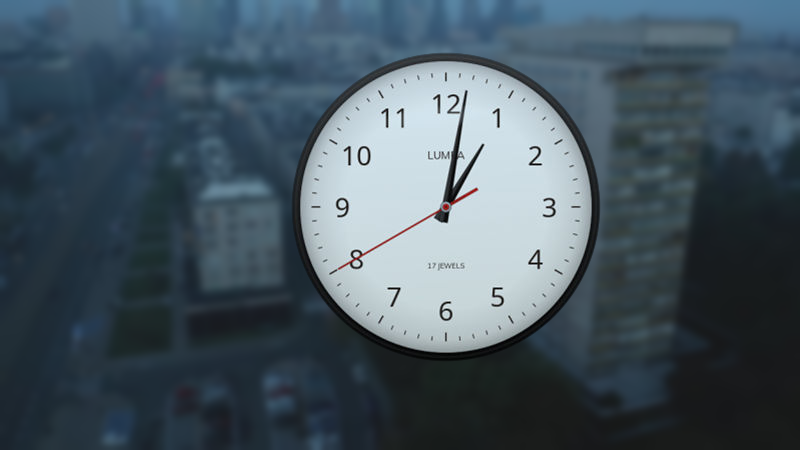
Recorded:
**1:01:40**
